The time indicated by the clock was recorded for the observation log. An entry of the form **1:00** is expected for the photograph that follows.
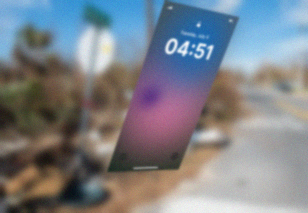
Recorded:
**4:51**
